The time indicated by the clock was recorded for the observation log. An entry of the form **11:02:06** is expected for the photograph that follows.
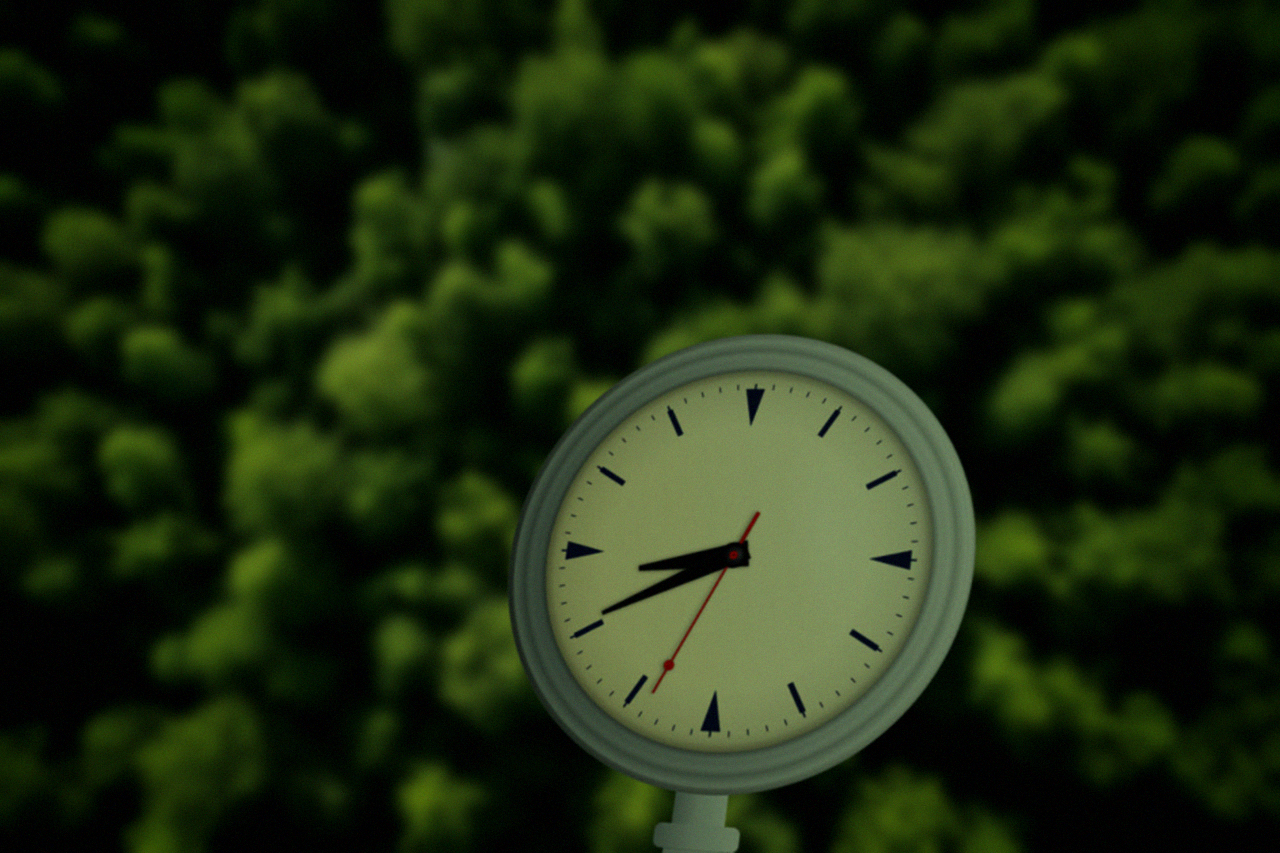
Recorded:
**8:40:34**
